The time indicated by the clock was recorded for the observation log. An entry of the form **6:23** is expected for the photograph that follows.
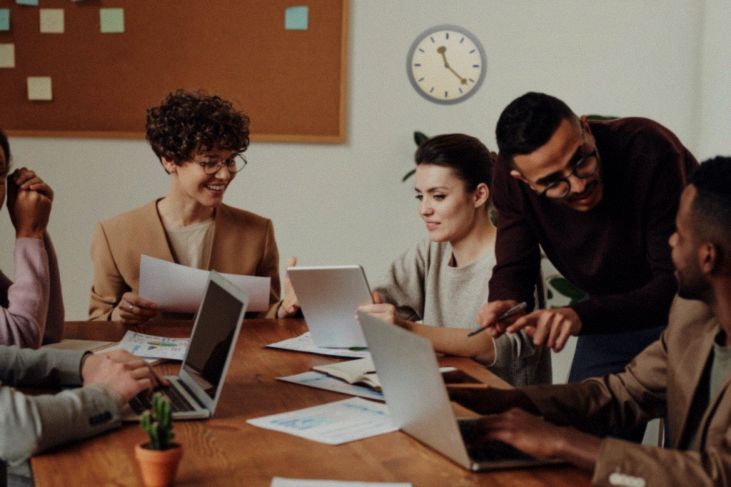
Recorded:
**11:22**
